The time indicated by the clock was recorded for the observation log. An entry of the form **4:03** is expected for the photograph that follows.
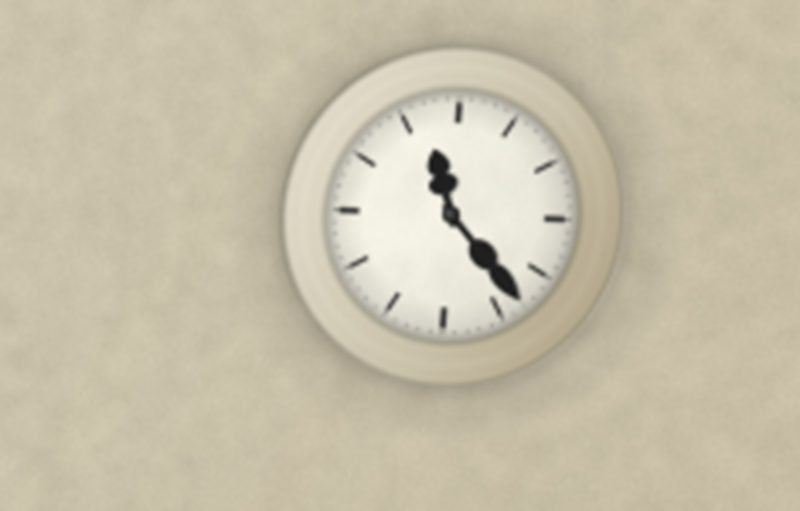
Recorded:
**11:23**
